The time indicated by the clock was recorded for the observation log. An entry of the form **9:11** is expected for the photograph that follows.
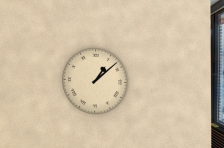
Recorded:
**1:08**
